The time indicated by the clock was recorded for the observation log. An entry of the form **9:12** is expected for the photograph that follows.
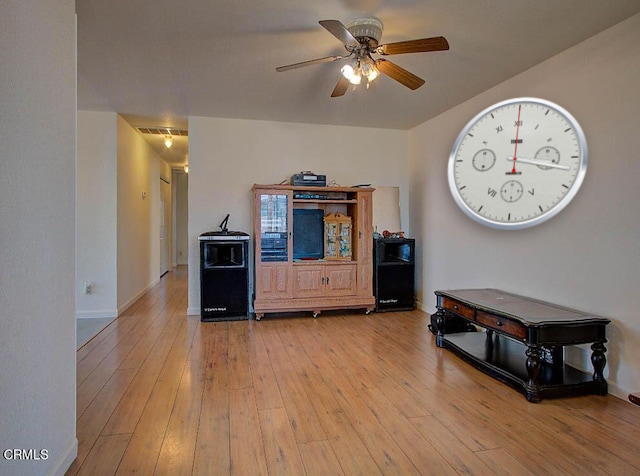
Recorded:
**3:17**
